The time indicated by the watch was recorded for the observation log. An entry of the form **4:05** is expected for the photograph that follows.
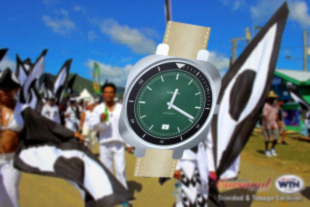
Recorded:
**12:19**
